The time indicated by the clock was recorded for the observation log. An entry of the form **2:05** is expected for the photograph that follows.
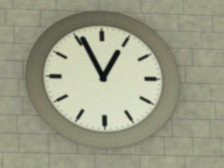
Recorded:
**12:56**
